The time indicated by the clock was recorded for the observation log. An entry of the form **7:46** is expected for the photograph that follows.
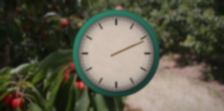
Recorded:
**2:11**
